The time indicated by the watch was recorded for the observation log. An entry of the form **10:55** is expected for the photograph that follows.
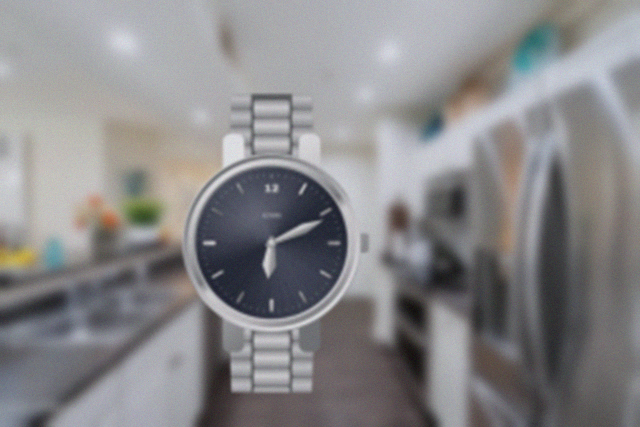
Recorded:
**6:11**
